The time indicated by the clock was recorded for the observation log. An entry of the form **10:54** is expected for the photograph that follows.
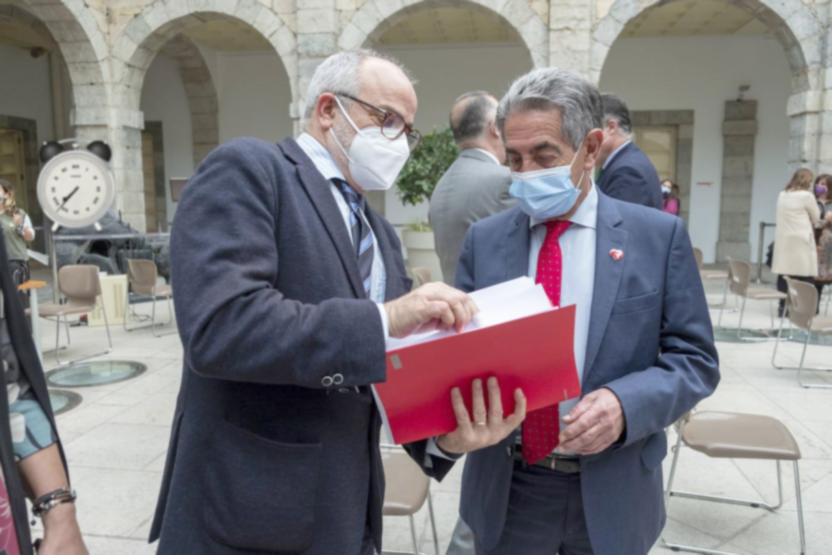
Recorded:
**7:37**
